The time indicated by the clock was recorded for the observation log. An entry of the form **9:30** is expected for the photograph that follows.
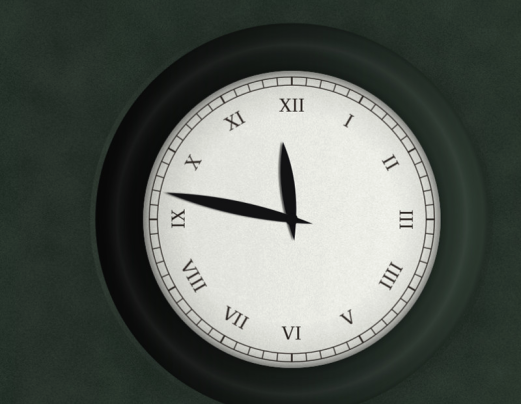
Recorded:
**11:47**
